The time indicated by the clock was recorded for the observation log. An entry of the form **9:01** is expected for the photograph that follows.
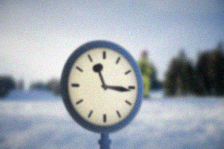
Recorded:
**11:16**
